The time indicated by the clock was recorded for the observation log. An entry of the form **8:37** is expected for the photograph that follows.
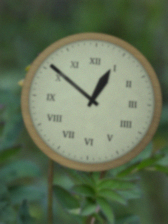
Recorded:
**12:51**
